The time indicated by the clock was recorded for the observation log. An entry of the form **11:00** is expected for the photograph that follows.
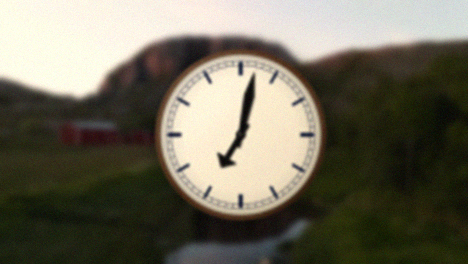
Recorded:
**7:02**
